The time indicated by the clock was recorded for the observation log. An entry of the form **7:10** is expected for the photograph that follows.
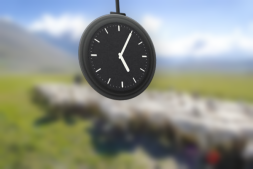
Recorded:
**5:05**
